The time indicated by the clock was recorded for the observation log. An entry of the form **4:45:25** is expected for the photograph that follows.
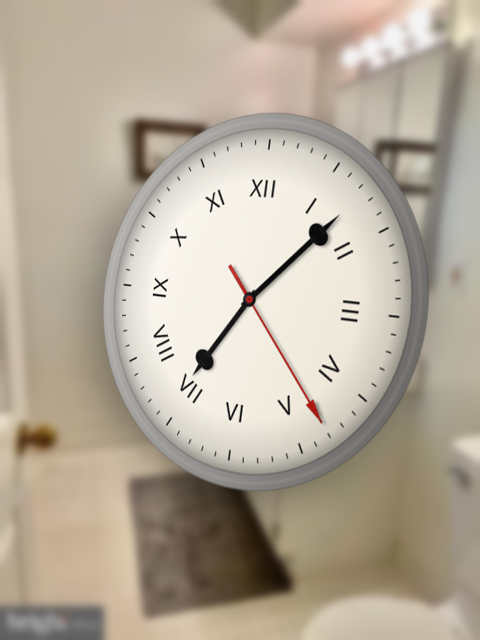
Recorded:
**7:07:23**
